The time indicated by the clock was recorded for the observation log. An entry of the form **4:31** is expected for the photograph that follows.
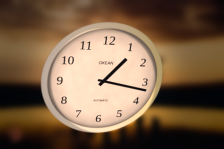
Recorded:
**1:17**
